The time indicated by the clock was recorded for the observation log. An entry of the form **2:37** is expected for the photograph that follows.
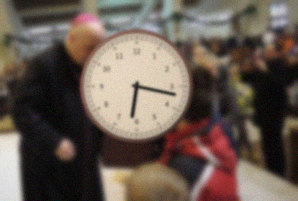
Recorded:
**6:17**
